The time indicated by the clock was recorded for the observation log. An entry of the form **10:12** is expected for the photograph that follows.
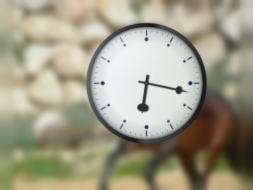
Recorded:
**6:17**
